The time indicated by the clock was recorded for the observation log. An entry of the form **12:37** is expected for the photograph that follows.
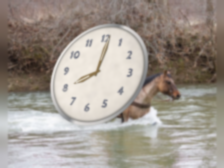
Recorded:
**8:01**
